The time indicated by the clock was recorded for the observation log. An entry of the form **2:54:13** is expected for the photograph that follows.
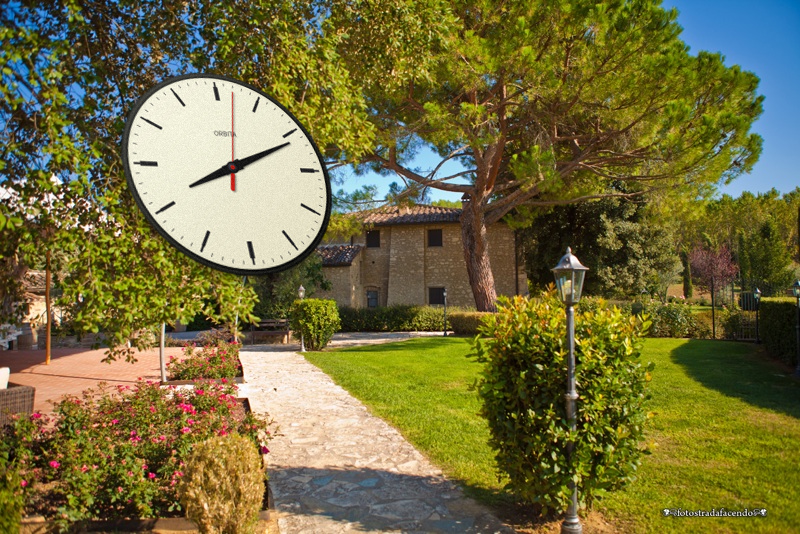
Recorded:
**8:11:02**
